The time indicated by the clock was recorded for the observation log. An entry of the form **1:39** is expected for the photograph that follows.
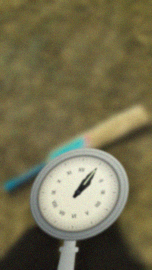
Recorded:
**1:05**
